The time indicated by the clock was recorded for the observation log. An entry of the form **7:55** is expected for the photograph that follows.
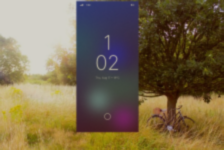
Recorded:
**1:02**
